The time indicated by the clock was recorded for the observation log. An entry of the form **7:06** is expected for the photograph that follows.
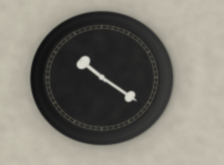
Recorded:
**10:21**
